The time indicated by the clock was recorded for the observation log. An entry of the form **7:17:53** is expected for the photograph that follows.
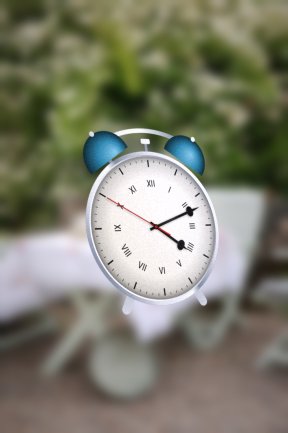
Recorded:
**4:11:50**
